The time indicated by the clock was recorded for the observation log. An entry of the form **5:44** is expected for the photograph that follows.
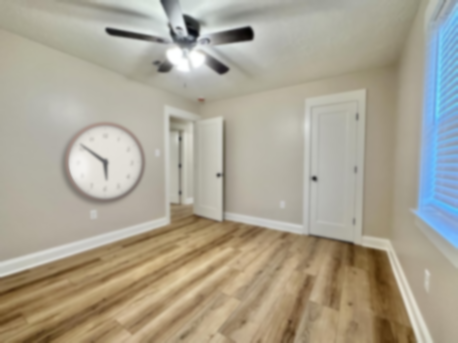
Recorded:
**5:51**
